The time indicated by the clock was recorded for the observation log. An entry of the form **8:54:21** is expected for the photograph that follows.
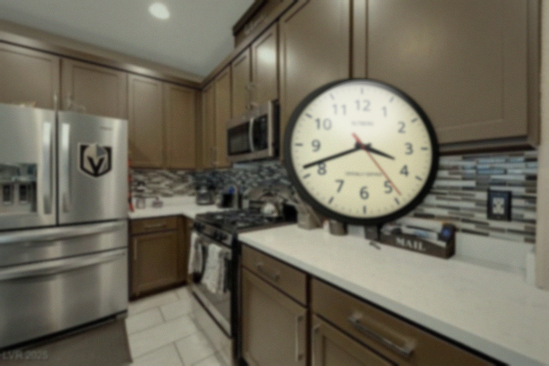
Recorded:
**3:41:24**
